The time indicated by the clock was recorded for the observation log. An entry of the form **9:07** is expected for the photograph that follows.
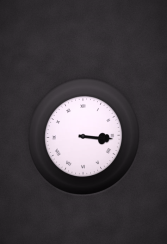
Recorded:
**3:16**
